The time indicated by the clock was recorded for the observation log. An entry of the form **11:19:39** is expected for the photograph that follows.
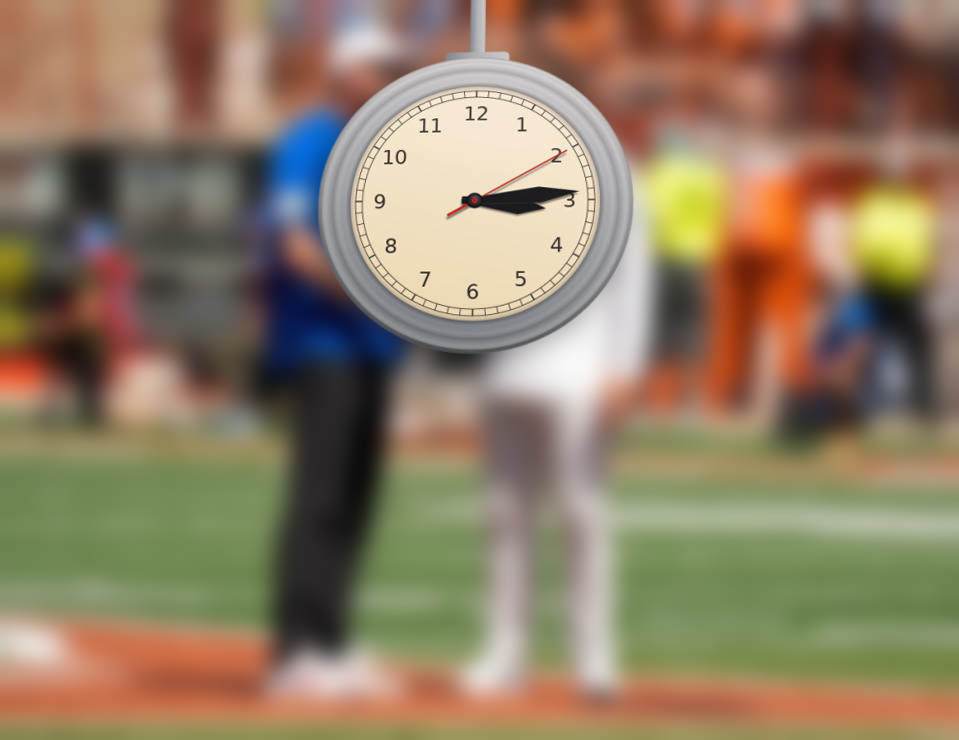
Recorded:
**3:14:10**
